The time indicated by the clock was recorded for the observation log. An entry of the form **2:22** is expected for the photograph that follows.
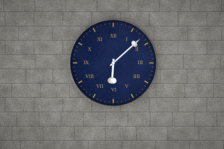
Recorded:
**6:08**
